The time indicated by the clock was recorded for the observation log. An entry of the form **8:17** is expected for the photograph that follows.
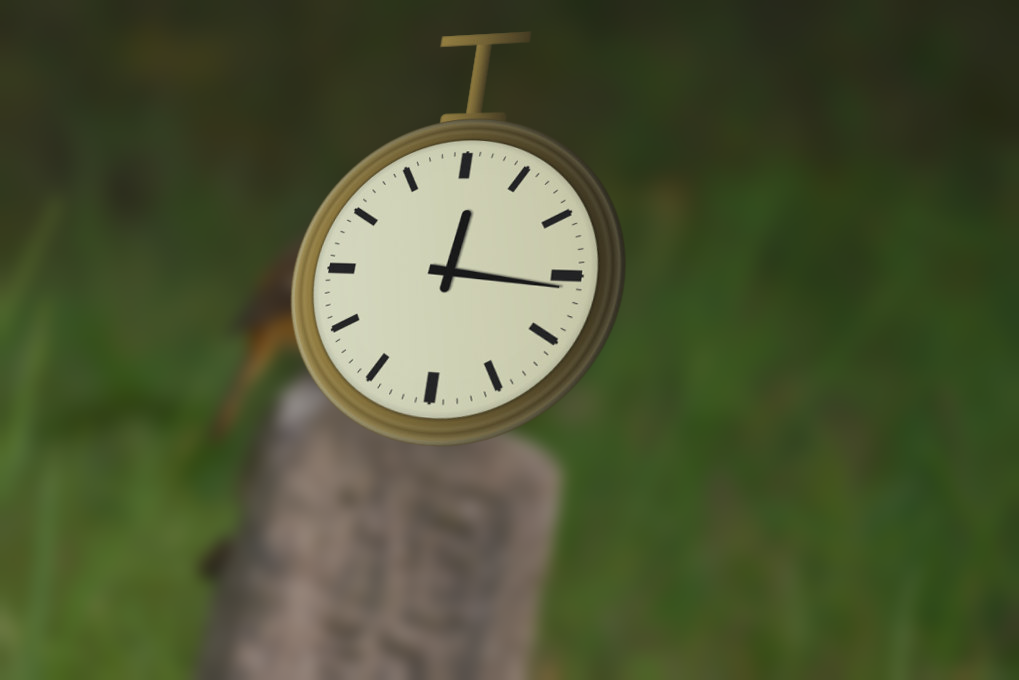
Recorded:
**12:16**
